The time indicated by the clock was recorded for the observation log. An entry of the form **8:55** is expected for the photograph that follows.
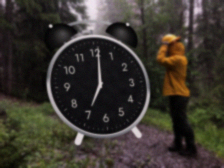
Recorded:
**7:01**
